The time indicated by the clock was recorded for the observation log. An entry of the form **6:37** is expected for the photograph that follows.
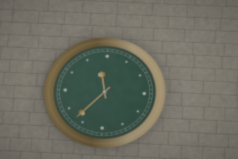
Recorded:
**11:37**
